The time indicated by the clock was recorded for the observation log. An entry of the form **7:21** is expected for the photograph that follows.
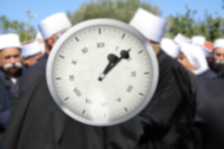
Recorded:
**1:08**
